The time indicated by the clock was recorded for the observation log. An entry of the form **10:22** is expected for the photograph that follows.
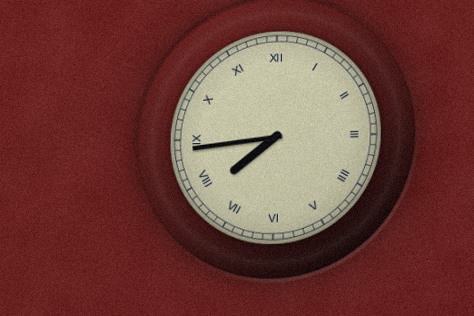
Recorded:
**7:44**
